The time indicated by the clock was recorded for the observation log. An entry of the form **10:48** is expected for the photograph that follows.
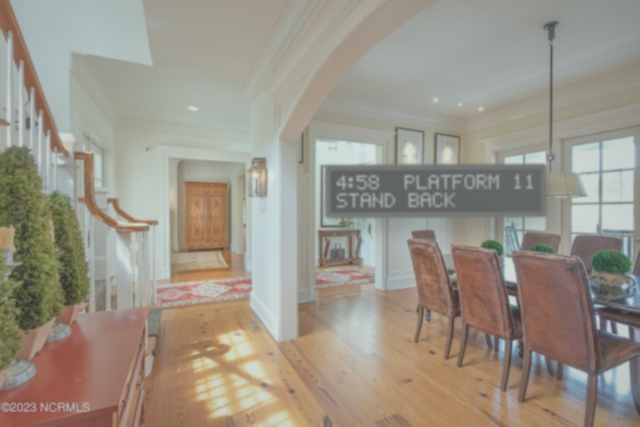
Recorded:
**4:58**
